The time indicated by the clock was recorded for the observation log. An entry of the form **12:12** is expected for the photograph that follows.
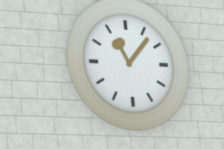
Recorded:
**11:07**
